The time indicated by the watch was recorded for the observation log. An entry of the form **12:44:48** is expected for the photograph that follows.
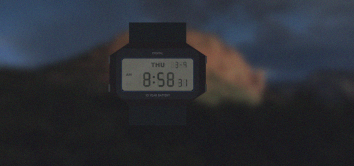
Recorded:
**8:58:31**
